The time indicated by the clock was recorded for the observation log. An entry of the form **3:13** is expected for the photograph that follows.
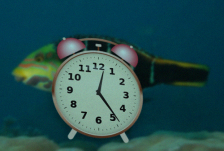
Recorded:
**12:24**
